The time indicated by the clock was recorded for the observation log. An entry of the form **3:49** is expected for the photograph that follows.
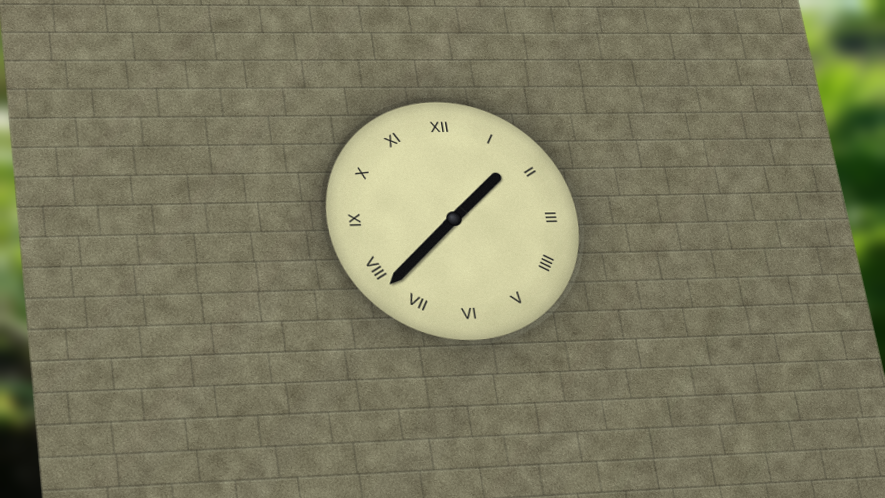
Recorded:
**1:38**
